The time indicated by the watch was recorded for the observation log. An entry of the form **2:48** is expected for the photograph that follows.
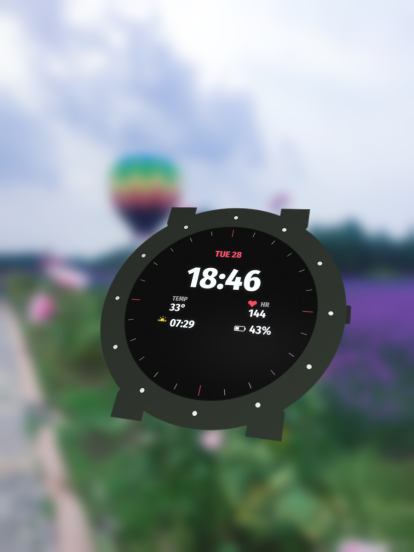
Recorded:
**18:46**
